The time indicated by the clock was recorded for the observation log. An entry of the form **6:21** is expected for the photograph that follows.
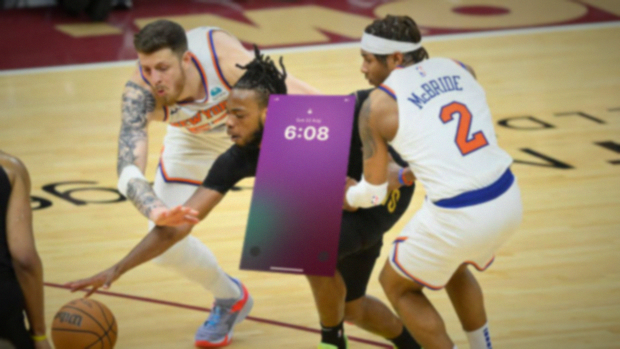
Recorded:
**6:08**
